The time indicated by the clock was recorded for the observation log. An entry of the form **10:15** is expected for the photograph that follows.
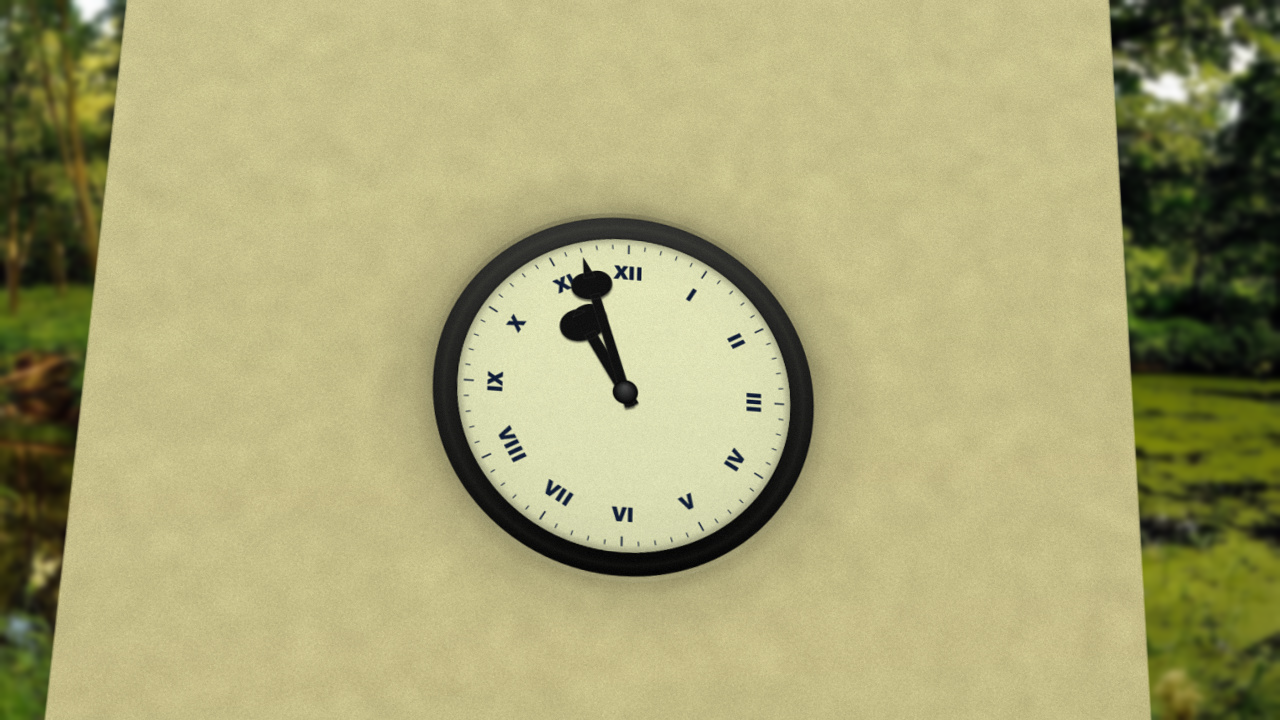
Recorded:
**10:57**
